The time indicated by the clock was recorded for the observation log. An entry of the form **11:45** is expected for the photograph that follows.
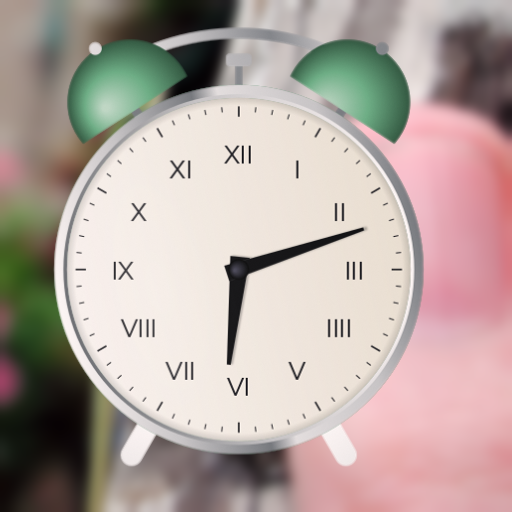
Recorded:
**6:12**
